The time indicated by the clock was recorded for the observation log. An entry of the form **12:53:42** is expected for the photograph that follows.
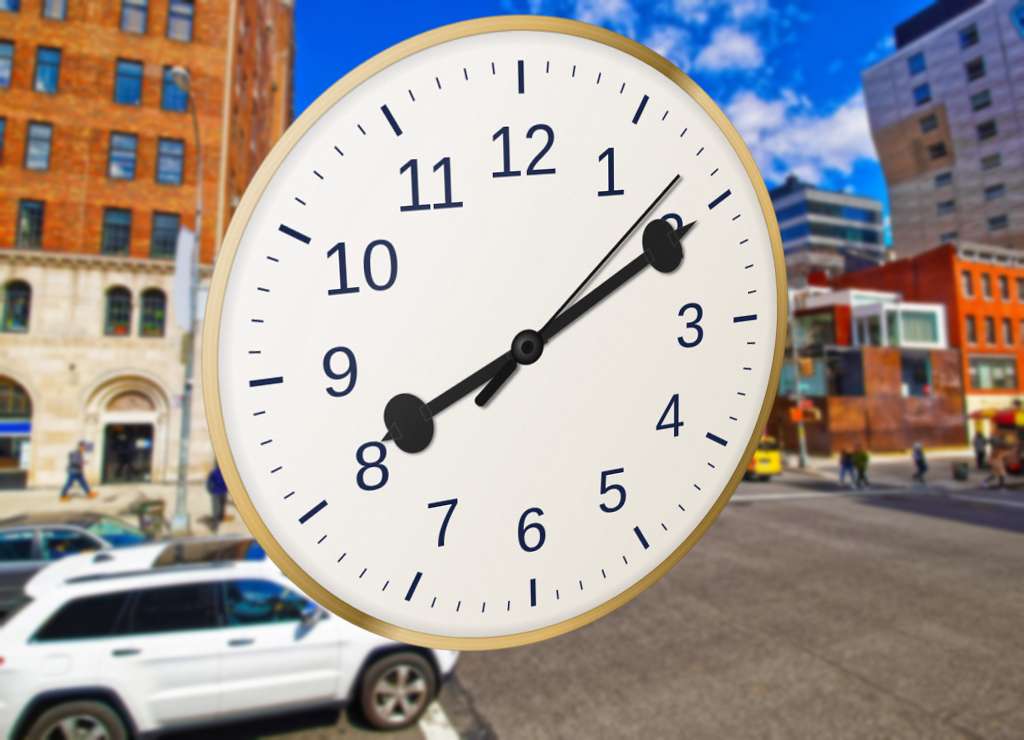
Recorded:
**8:10:08**
